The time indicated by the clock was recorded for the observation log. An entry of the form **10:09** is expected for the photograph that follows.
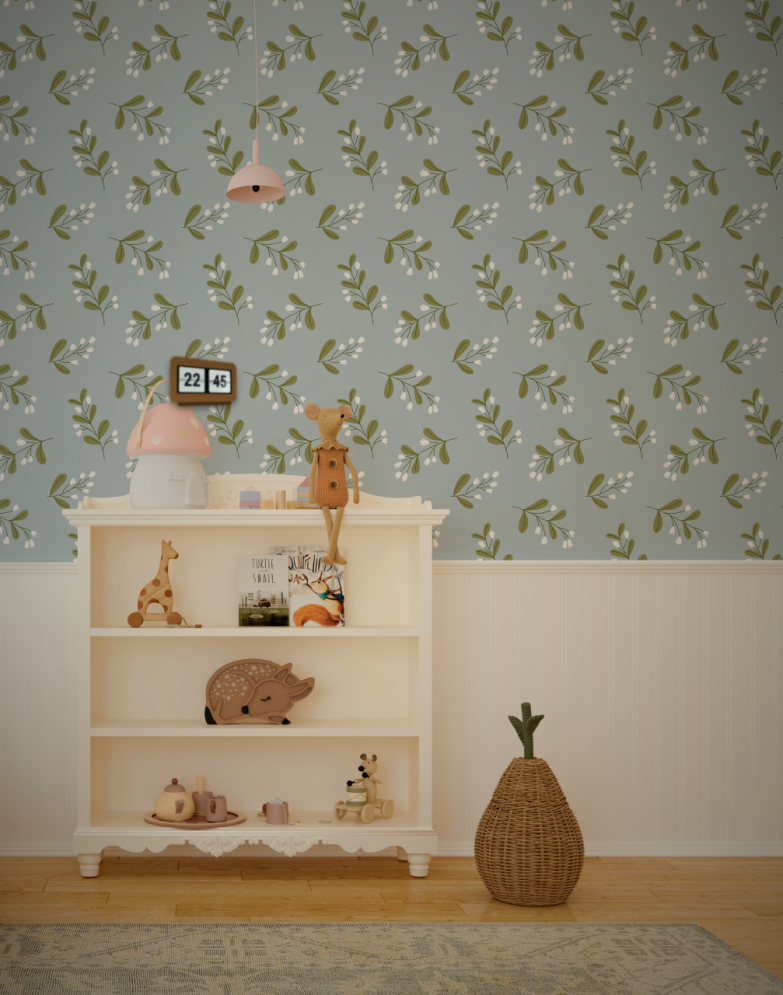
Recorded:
**22:45**
